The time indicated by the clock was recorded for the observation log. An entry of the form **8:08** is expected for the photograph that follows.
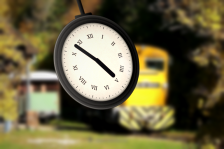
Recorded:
**4:53**
